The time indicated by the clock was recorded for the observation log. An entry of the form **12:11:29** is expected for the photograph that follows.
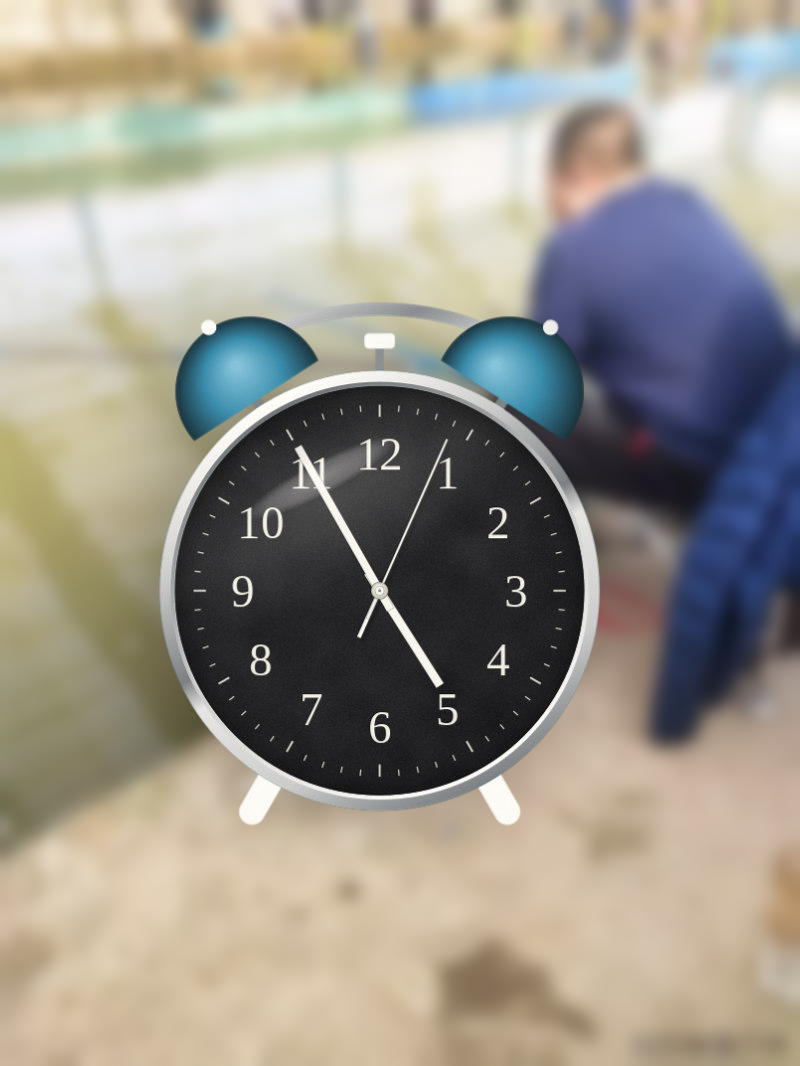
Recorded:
**4:55:04**
